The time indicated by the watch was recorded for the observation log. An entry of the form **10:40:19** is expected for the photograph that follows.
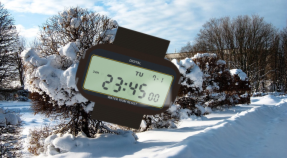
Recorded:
**23:45:00**
